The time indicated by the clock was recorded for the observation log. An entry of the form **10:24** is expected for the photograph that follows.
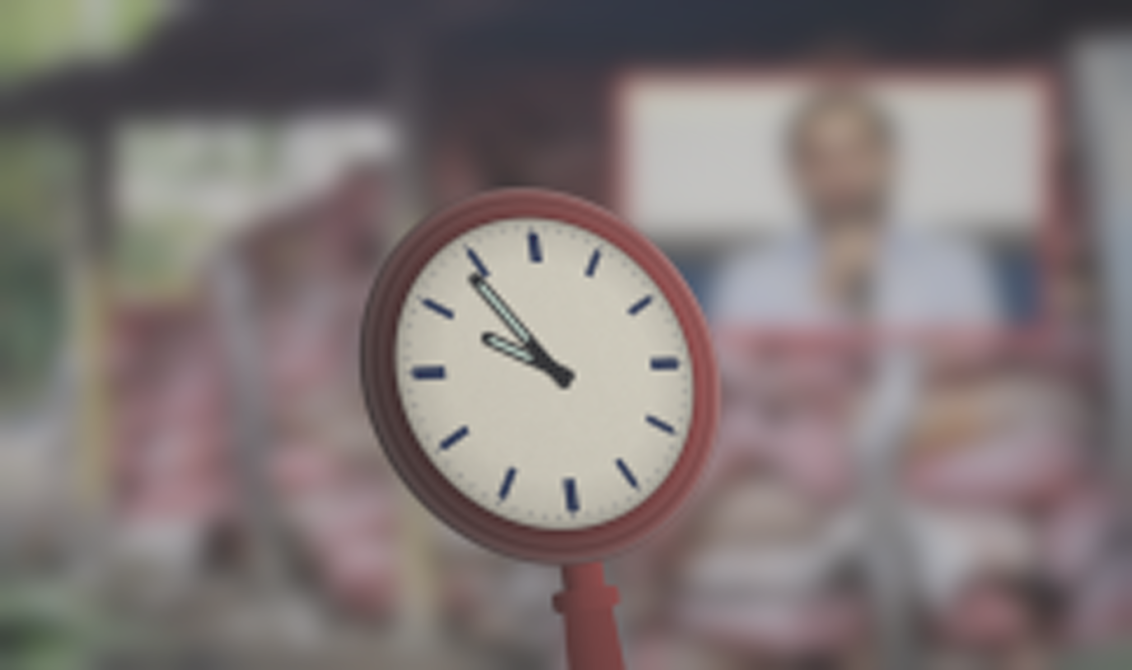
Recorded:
**9:54**
